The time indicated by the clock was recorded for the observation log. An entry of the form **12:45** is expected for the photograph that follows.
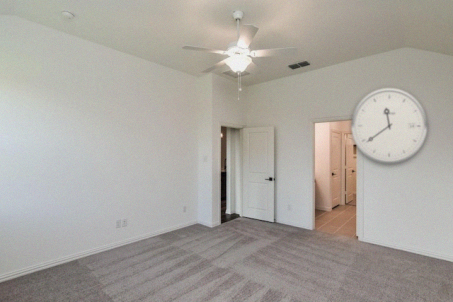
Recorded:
**11:39**
